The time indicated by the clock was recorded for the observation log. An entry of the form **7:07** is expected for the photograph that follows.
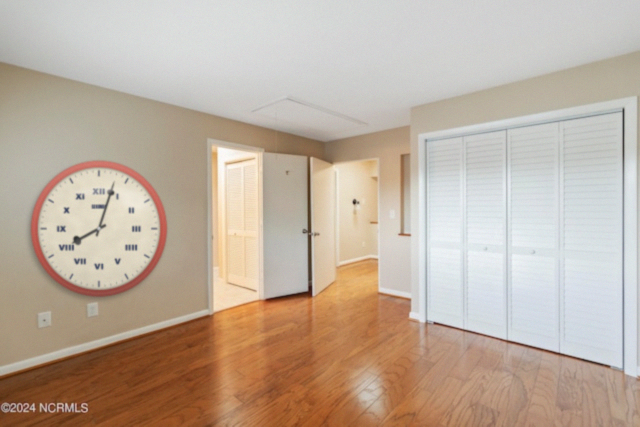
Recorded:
**8:03**
